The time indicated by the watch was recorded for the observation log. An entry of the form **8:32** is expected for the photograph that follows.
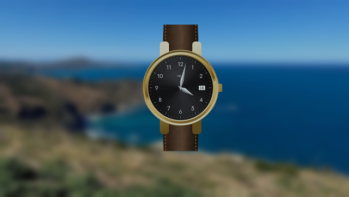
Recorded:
**4:02**
